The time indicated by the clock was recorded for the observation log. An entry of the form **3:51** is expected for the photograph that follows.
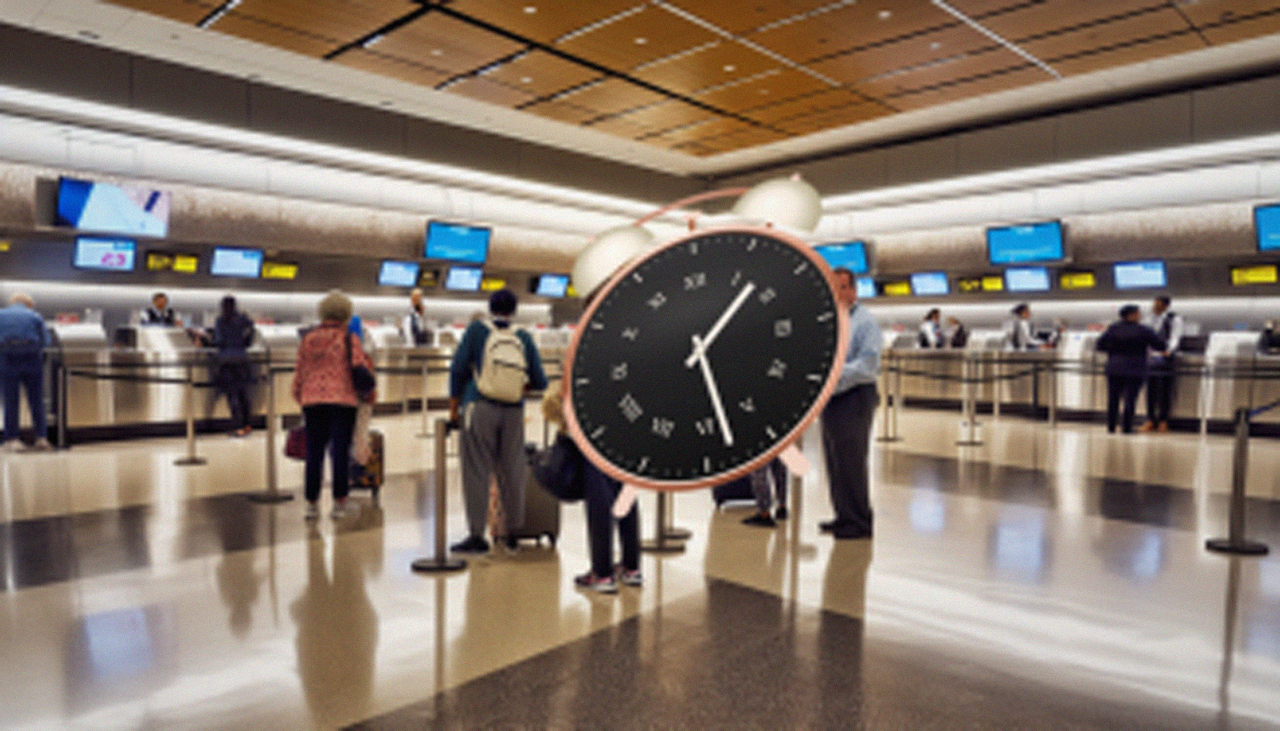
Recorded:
**1:28**
